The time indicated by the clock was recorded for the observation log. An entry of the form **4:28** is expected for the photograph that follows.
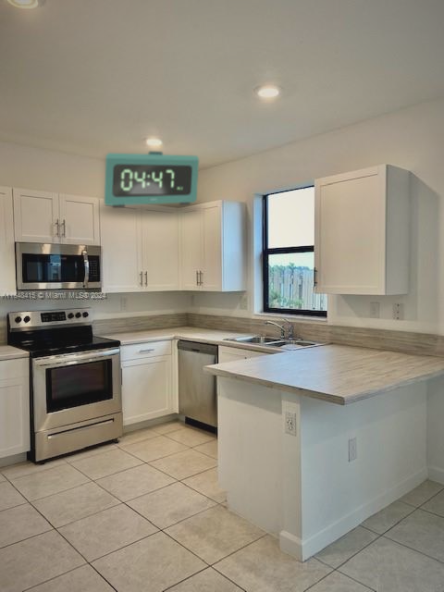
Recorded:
**4:47**
